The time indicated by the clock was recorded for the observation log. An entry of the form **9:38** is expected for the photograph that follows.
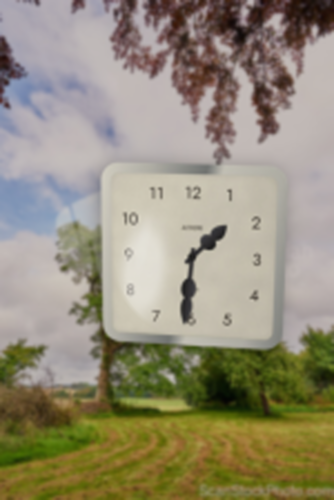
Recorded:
**1:31**
